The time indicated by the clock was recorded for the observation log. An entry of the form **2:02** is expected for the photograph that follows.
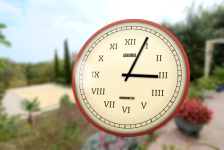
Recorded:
**3:04**
